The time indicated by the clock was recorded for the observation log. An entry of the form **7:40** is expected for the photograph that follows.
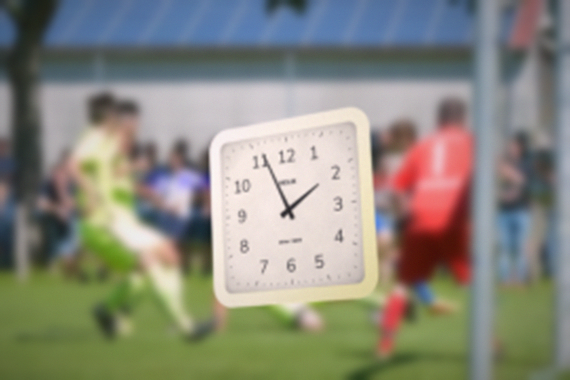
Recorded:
**1:56**
